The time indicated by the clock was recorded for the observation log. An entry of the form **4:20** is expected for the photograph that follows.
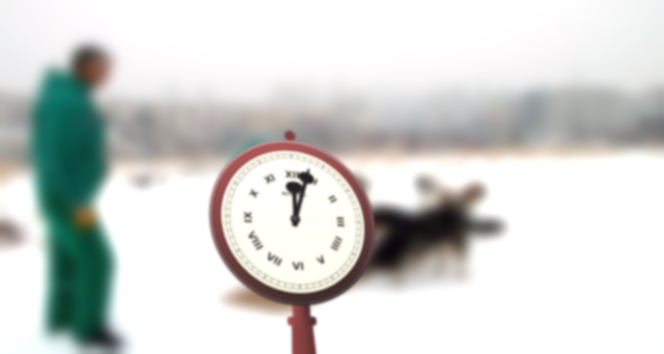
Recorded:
**12:03**
